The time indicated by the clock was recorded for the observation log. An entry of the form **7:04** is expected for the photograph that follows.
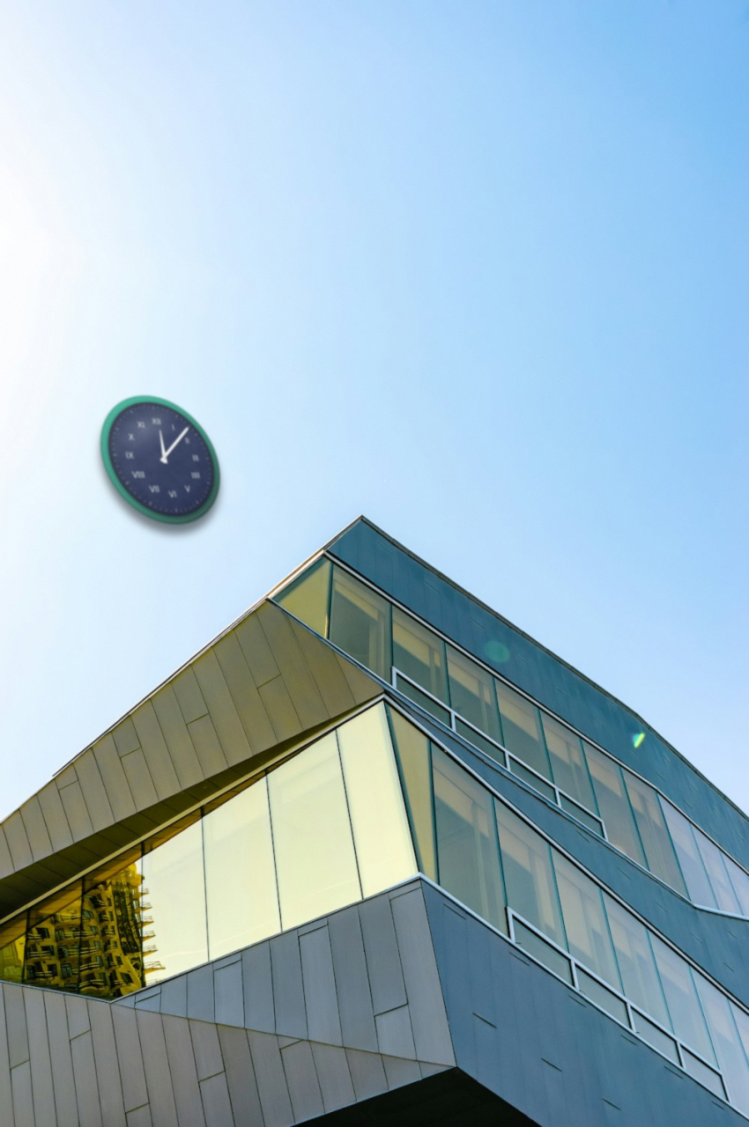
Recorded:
**12:08**
